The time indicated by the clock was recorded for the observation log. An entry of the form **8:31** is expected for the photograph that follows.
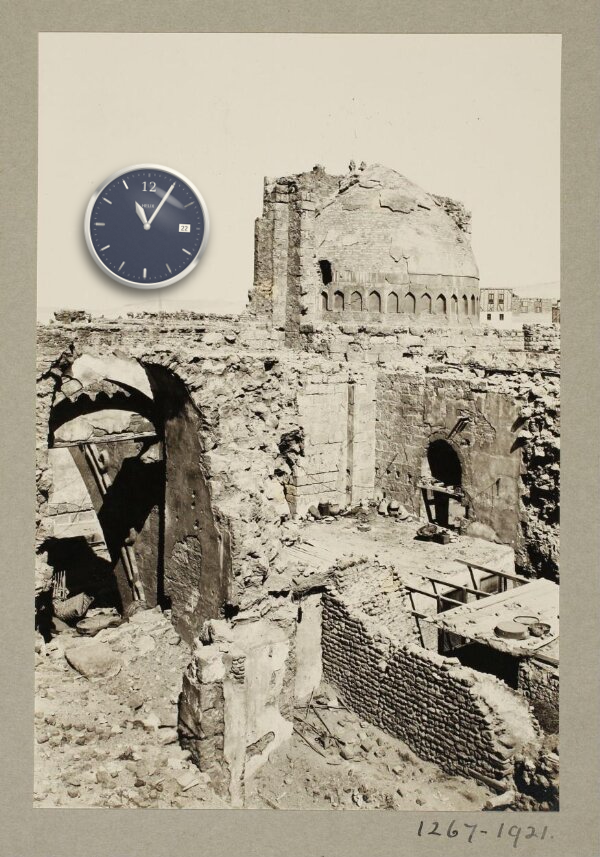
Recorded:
**11:05**
